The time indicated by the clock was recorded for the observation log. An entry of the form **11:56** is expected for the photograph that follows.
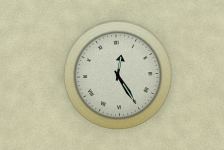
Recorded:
**12:25**
